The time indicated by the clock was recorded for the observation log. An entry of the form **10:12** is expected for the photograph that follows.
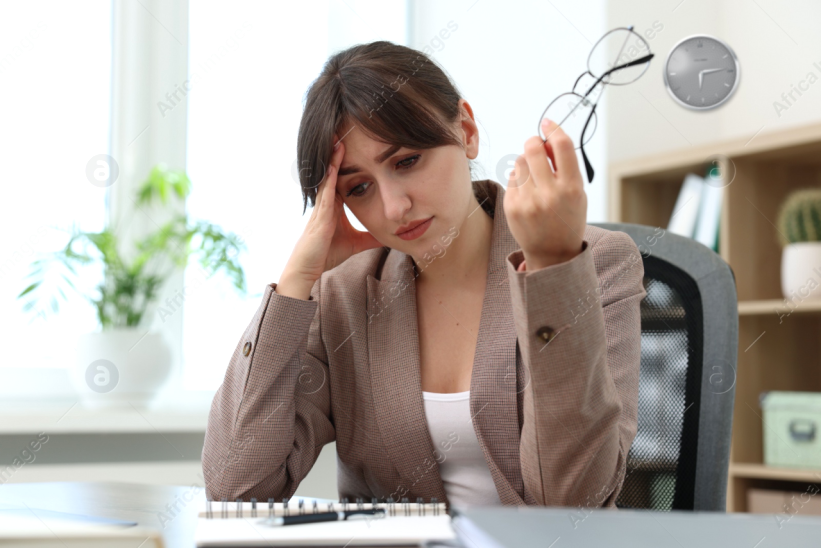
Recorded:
**6:14**
